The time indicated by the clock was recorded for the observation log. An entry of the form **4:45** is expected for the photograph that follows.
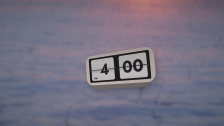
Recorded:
**4:00**
